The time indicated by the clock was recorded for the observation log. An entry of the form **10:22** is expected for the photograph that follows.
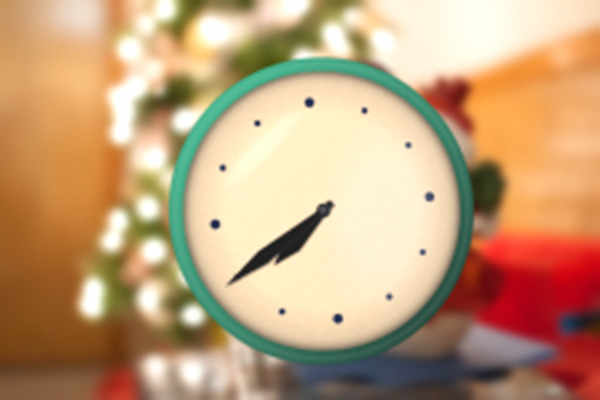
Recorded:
**7:40**
